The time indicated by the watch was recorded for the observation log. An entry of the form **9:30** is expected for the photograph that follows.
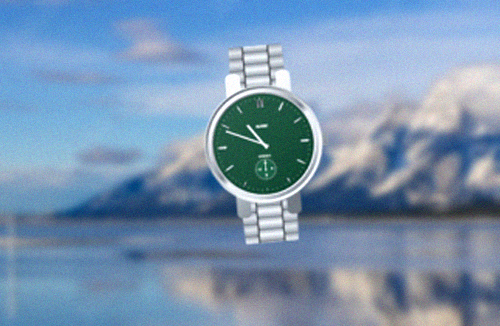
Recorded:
**10:49**
